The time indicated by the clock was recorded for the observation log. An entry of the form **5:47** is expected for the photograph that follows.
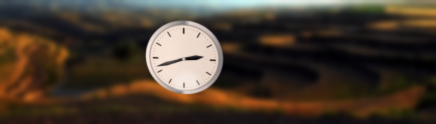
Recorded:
**2:42**
